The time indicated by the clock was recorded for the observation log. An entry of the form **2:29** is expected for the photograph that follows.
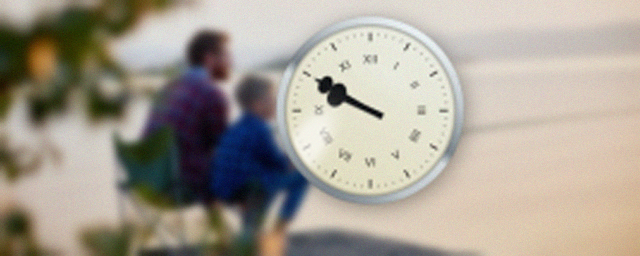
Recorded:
**9:50**
